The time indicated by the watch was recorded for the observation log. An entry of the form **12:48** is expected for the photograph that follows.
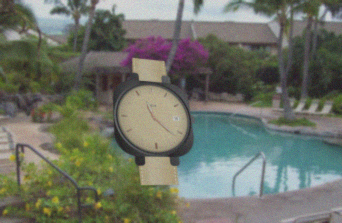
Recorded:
**11:22**
